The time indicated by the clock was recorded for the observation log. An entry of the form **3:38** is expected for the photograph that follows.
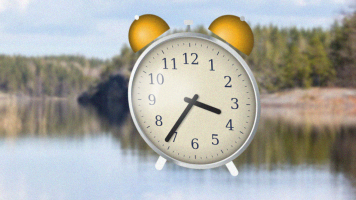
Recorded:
**3:36**
